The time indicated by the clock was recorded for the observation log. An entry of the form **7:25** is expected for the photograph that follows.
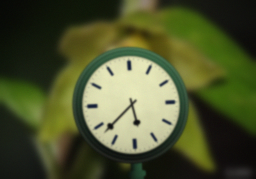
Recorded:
**5:38**
